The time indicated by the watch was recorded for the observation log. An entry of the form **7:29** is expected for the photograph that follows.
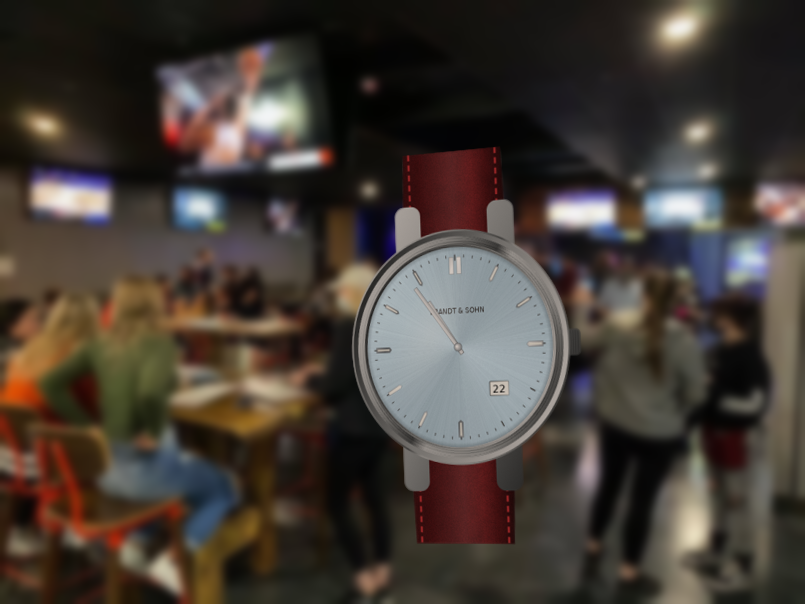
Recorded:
**10:54**
